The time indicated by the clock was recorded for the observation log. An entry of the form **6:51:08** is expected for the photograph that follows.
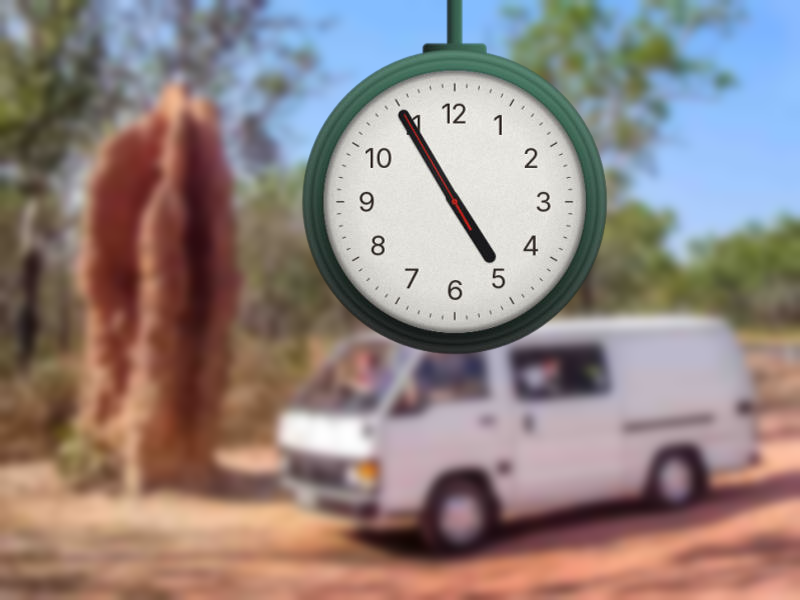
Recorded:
**4:54:55**
